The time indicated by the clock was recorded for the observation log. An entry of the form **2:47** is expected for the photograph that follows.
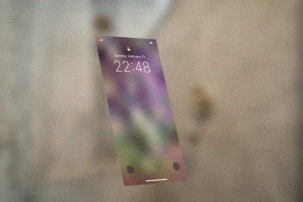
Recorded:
**22:48**
